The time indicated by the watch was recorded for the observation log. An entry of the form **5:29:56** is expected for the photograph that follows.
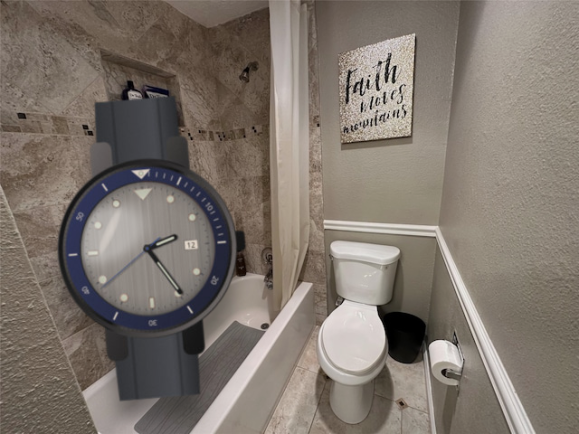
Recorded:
**2:24:39**
